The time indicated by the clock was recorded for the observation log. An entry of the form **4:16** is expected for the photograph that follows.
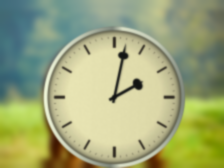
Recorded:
**2:02**
